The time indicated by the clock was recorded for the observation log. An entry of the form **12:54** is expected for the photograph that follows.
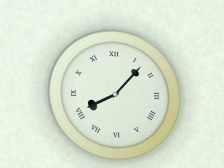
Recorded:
**8:07**
